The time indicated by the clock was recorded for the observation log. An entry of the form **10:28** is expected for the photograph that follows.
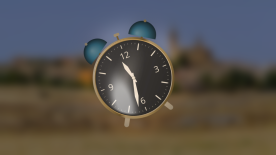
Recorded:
**11:32**
